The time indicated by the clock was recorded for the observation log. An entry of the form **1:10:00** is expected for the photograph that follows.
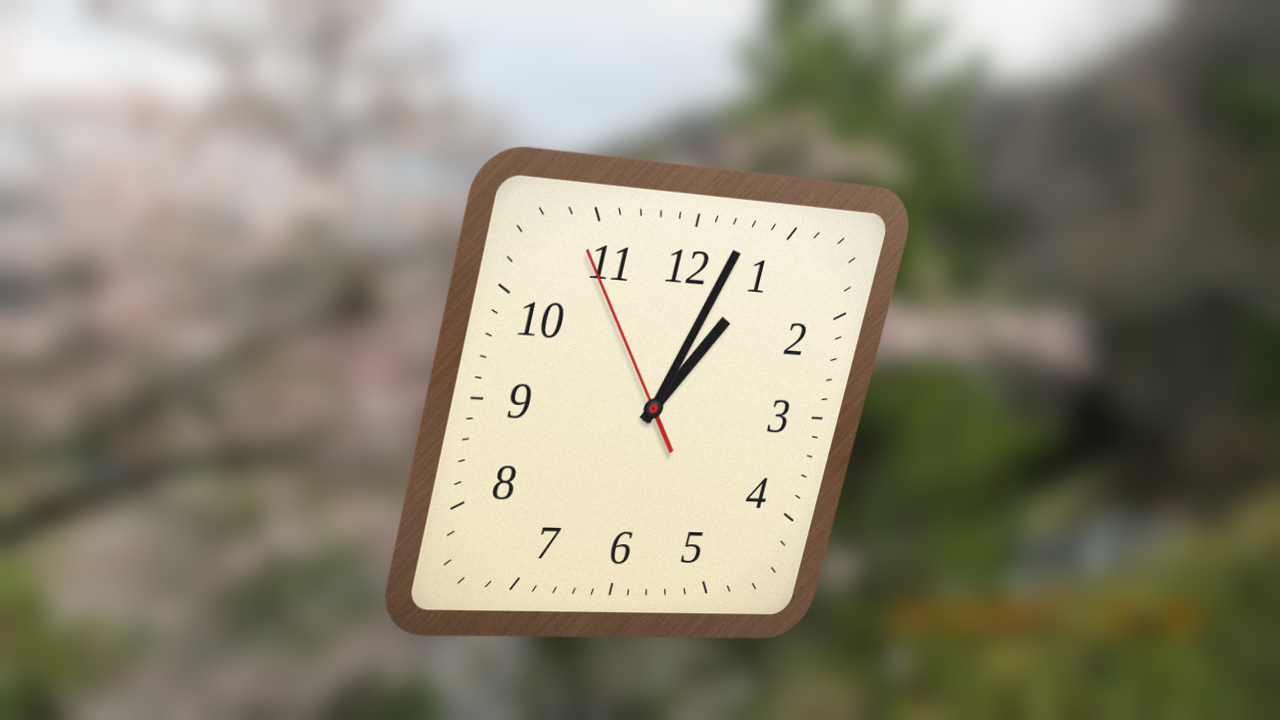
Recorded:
**1:02:54**
